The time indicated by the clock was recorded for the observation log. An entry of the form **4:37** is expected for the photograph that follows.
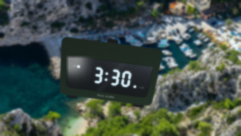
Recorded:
**3:30**
